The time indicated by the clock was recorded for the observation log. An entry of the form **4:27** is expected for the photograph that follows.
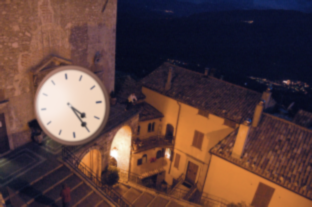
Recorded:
**4:25**
